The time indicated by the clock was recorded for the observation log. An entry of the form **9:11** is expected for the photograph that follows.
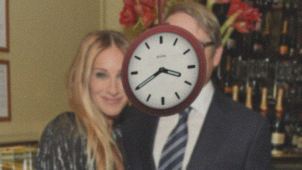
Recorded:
**3:40**
